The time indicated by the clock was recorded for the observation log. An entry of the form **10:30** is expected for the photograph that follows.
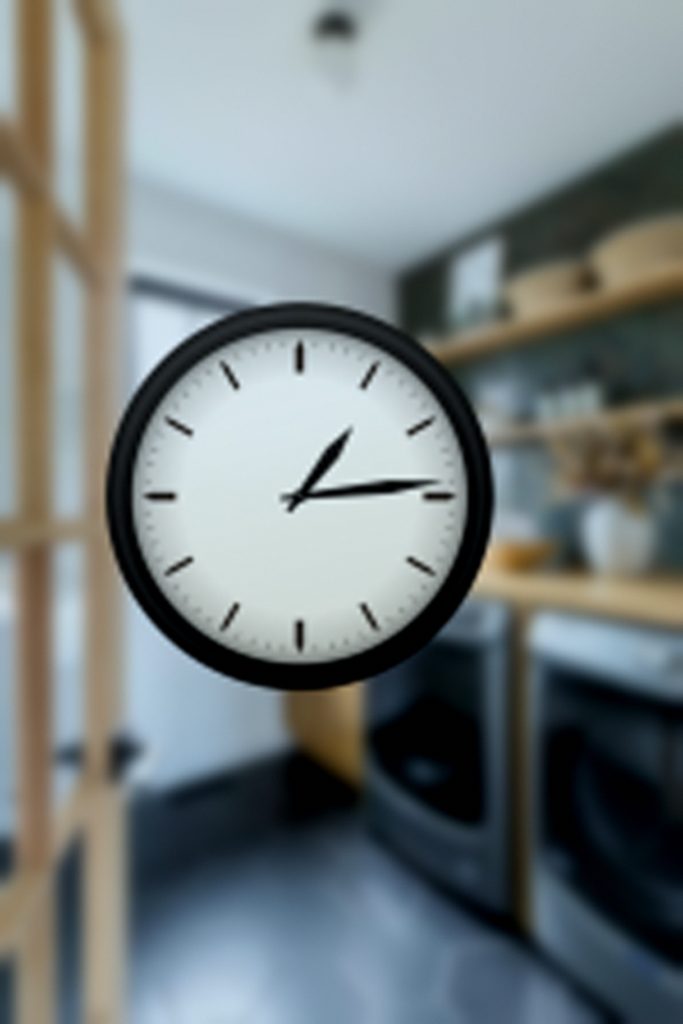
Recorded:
**1:14**
